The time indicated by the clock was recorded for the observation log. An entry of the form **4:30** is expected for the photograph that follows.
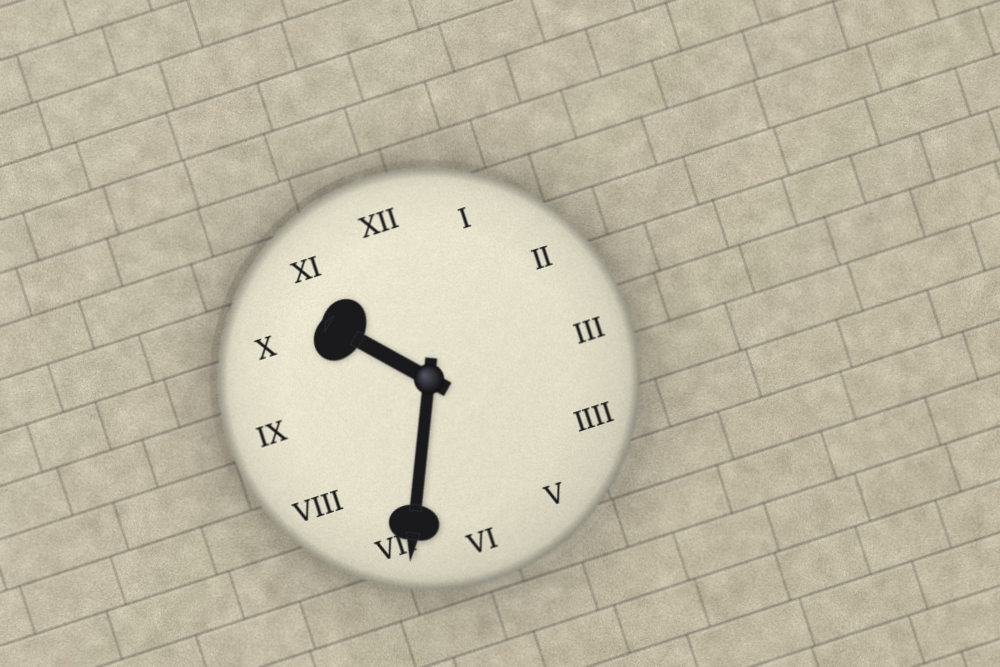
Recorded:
**10:34**
